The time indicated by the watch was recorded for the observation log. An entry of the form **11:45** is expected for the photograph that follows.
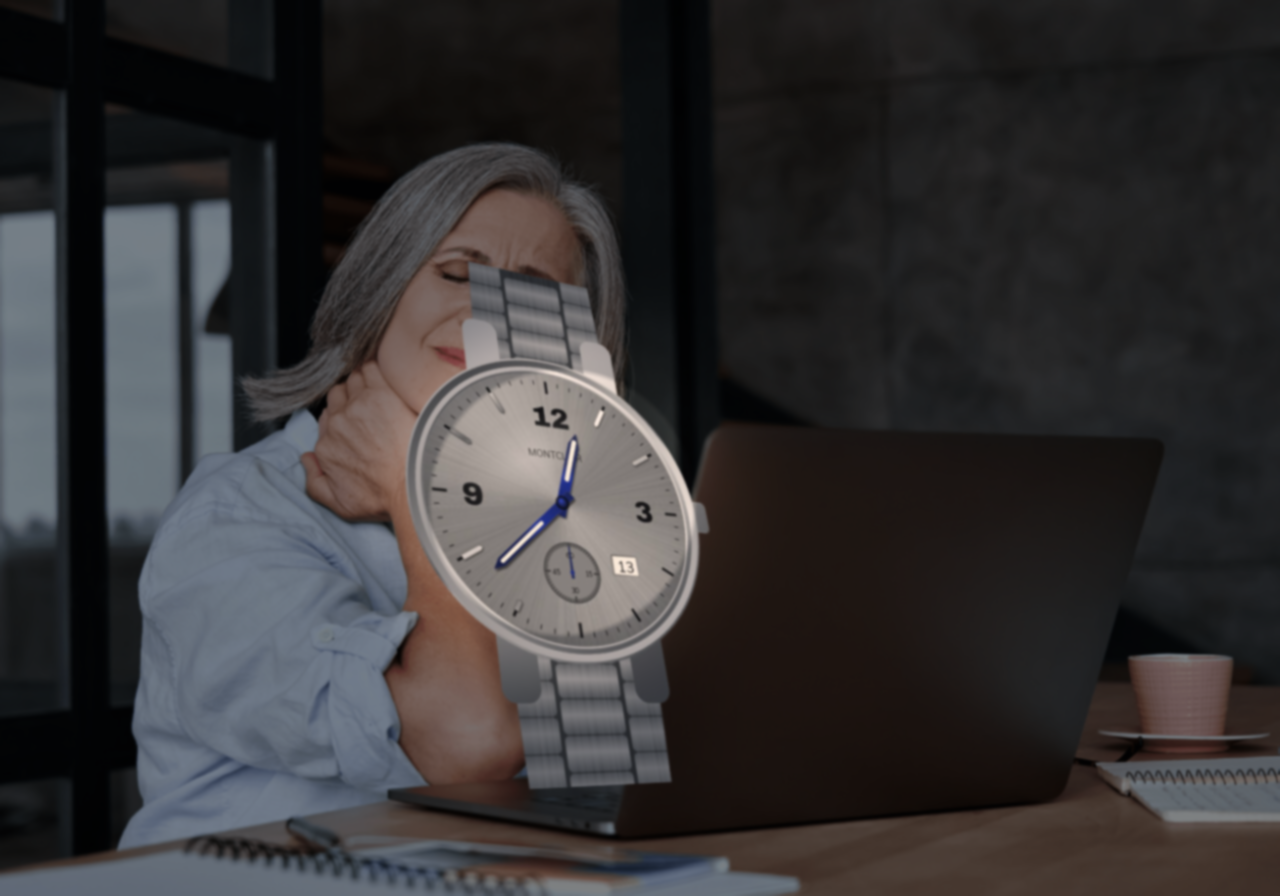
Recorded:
**12:38**
